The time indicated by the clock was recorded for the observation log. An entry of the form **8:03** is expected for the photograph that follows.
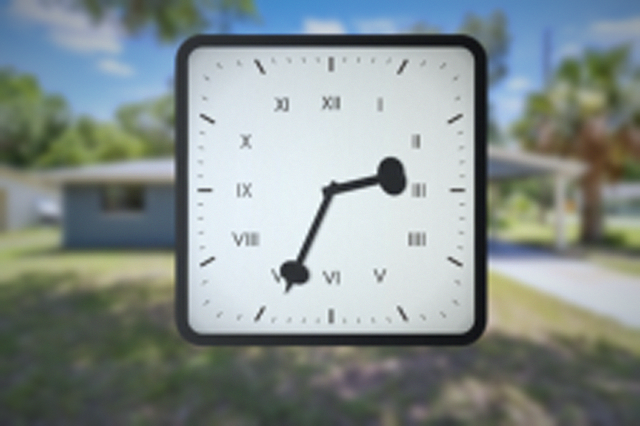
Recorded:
**2:34**
